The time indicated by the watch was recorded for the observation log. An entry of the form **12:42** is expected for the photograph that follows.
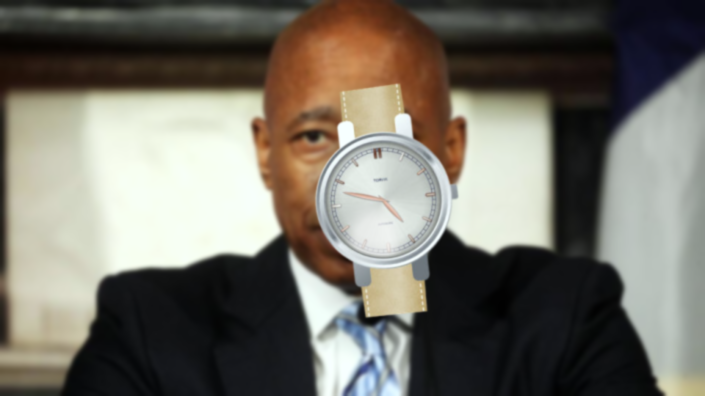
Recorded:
**4:48**
